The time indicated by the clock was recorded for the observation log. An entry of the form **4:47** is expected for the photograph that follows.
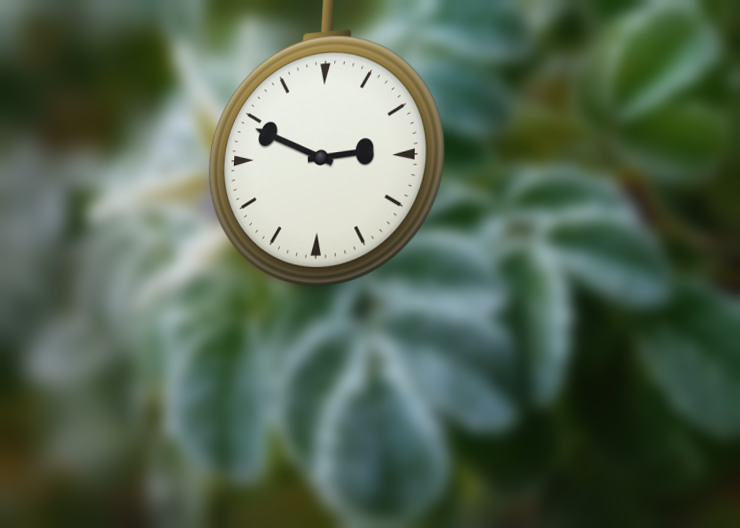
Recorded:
**2:49**
